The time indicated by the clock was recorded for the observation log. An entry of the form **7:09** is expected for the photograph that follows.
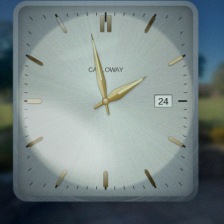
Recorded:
**1:58**
